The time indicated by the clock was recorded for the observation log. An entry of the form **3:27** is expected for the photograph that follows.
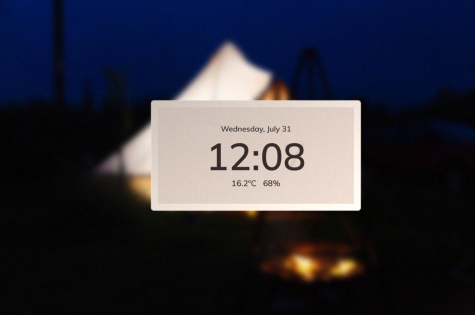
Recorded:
**12:08**
